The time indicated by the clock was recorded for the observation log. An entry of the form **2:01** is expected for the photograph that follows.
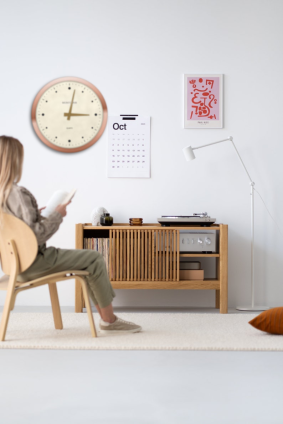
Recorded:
**3:02**
